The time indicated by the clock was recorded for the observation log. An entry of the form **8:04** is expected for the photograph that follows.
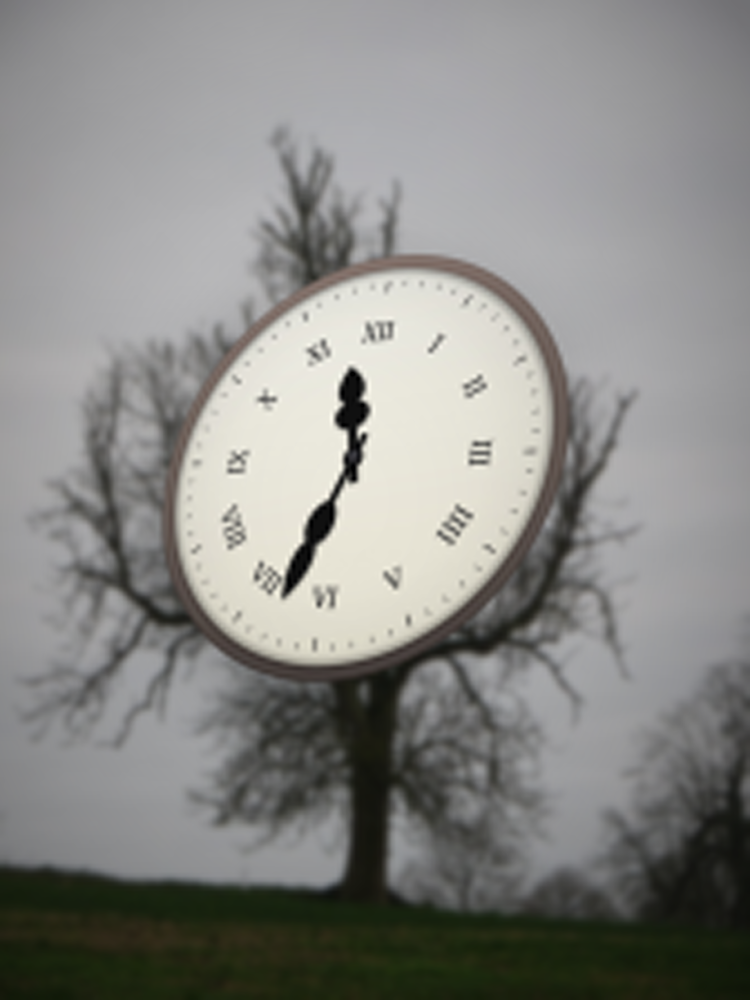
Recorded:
**11:33**
